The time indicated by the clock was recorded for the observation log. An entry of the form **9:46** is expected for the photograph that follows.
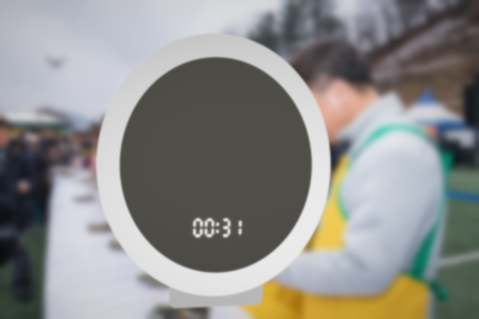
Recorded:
**0:31**
